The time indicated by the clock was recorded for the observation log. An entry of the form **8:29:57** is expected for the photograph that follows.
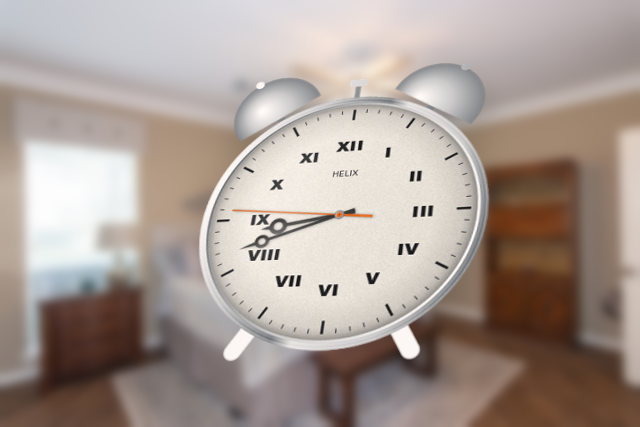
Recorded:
**8:41:46**
